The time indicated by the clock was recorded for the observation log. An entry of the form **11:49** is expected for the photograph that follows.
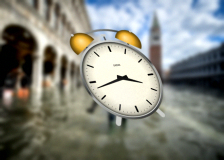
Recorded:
**3:43**
